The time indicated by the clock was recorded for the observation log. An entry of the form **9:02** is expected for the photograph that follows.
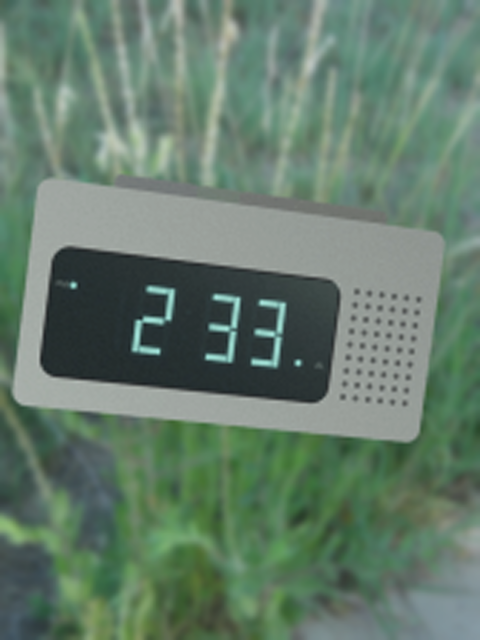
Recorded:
**2:33**
